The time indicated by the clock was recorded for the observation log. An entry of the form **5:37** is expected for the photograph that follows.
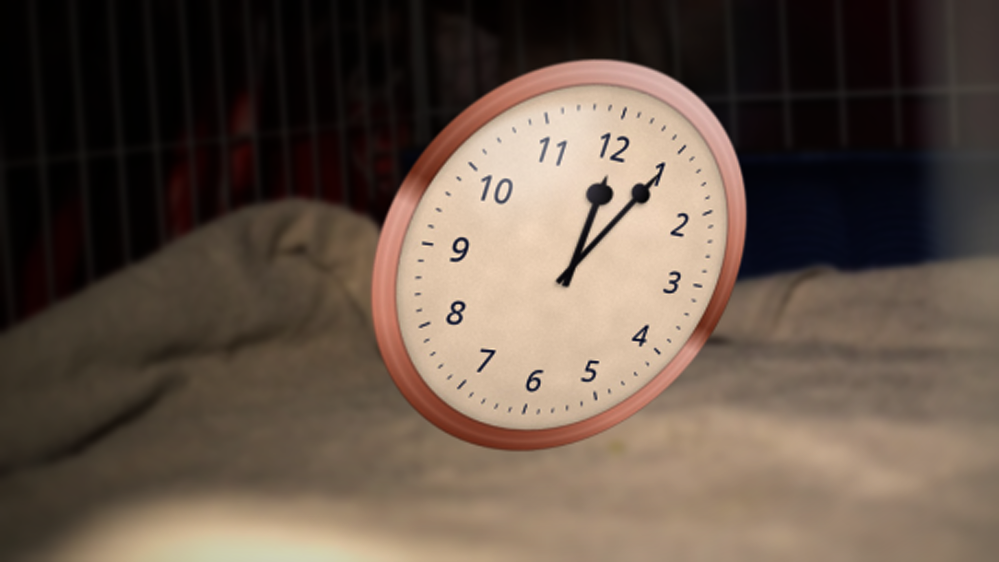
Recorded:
**12:05**
